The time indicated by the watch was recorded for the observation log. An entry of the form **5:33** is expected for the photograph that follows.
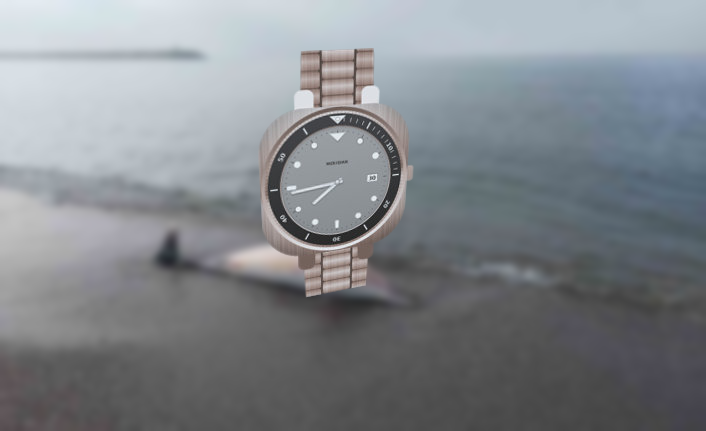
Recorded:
**7:44**
